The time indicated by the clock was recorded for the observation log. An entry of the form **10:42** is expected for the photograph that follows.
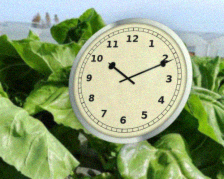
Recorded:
**10:11**
